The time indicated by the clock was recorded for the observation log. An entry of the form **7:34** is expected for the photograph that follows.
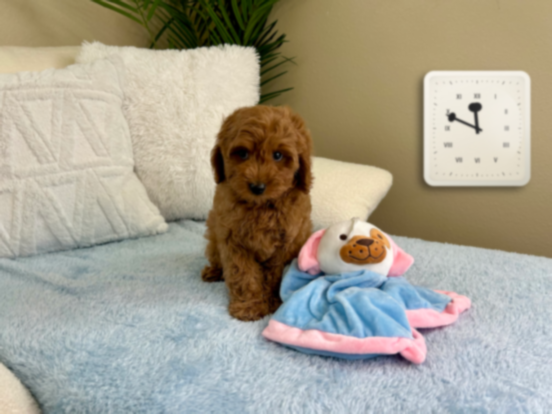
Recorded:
**11:49**
